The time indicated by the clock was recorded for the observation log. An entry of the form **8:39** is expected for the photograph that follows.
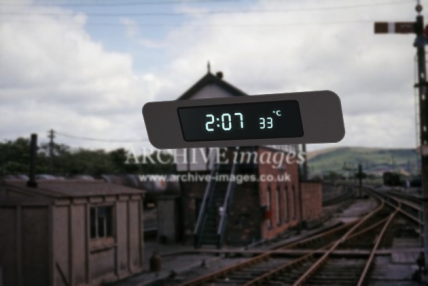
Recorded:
**2:07**
